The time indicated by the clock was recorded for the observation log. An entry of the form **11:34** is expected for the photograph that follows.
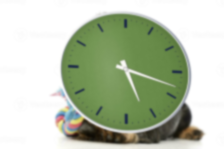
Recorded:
**5:18**
